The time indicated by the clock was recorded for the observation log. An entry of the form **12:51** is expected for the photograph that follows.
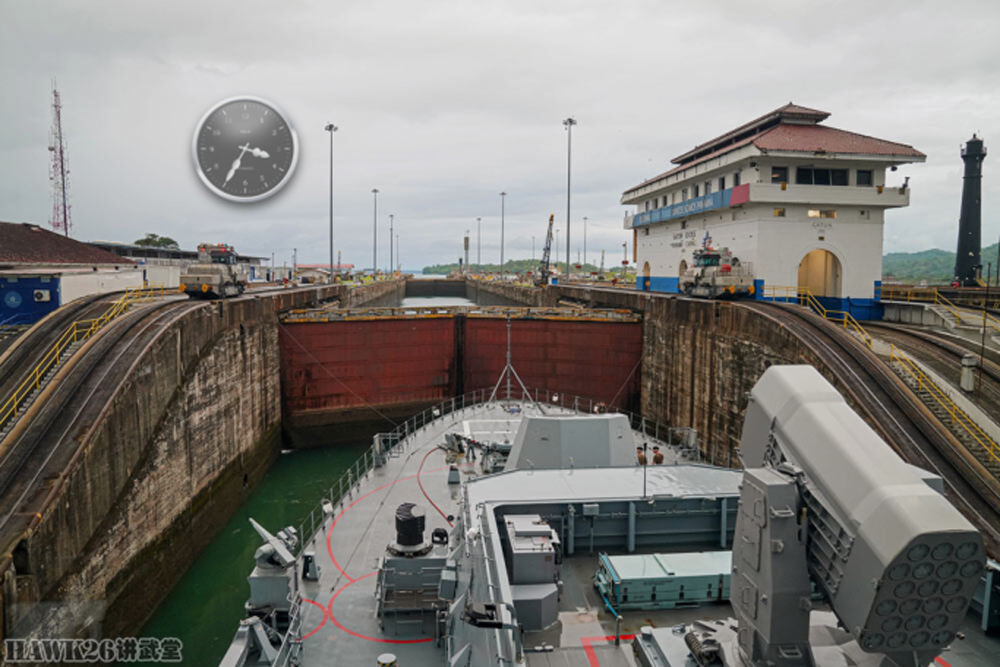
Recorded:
**3:35**
